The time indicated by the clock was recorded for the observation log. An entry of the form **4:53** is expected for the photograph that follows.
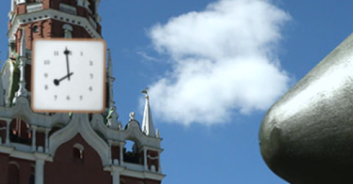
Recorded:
**7:59**
